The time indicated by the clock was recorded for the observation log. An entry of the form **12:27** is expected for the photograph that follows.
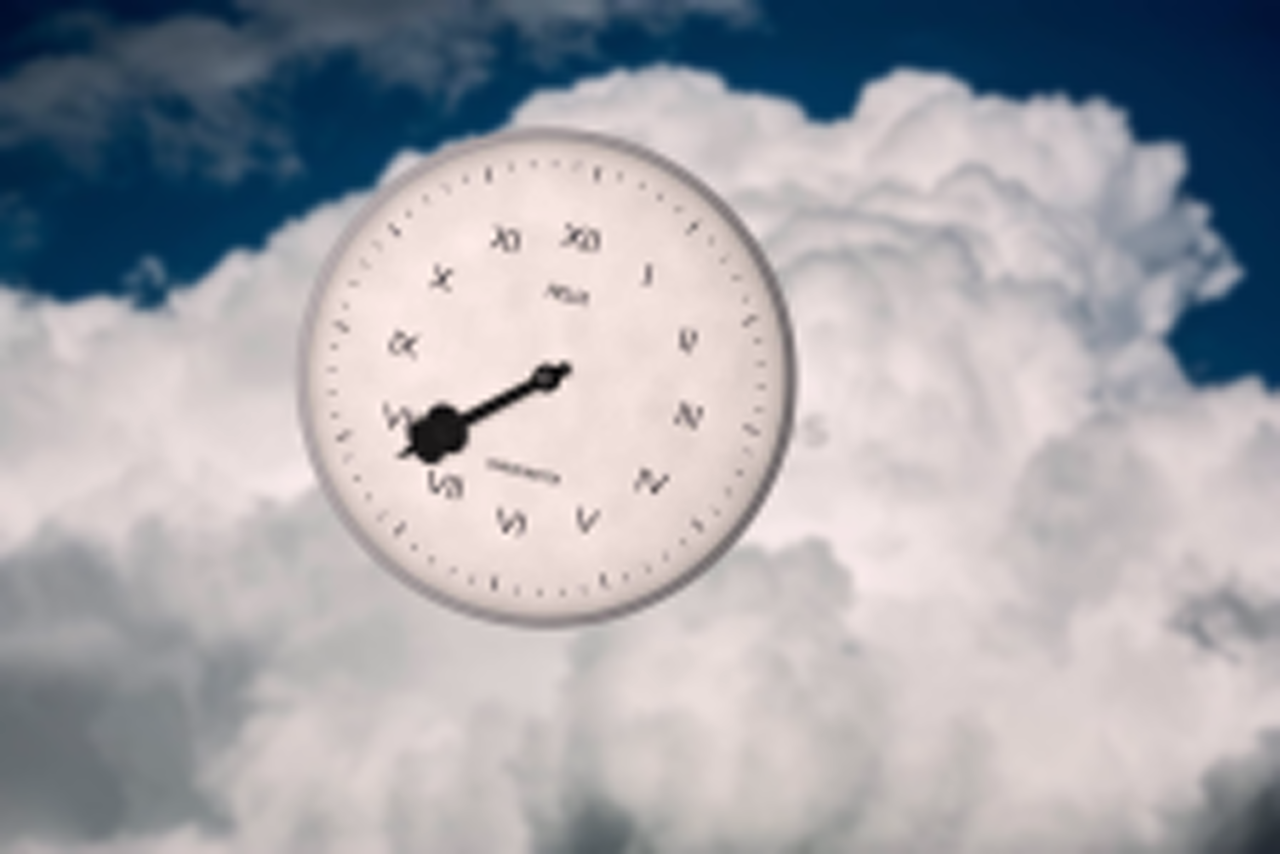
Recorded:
**7:38**
